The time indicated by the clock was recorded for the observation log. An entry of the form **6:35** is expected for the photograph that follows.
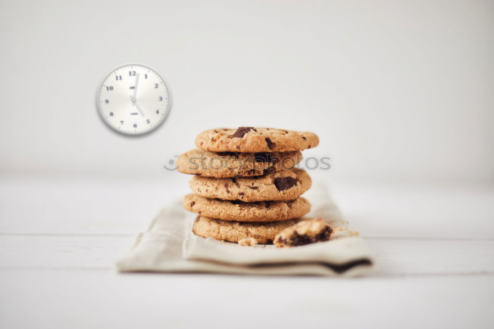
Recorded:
**5:02**
